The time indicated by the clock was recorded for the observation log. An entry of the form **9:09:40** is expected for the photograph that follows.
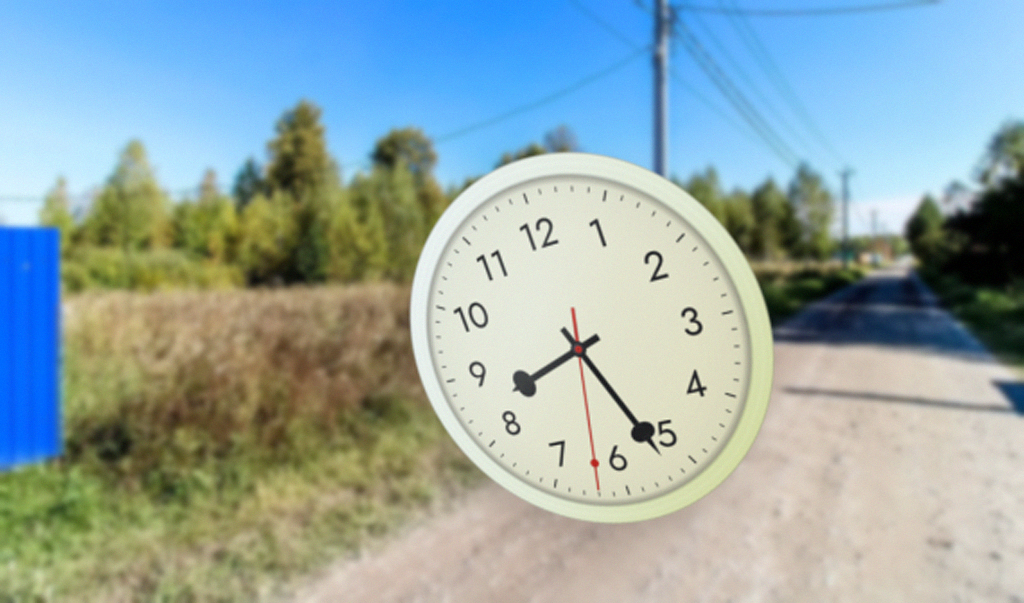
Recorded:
**8:26:32**
